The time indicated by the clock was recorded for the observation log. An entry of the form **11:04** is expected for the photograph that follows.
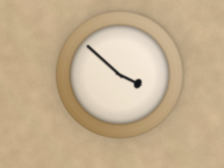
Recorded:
**3:52**
